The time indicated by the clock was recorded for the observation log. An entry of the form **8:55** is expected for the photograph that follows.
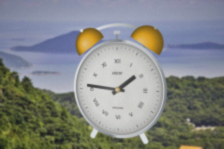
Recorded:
**1:46**
